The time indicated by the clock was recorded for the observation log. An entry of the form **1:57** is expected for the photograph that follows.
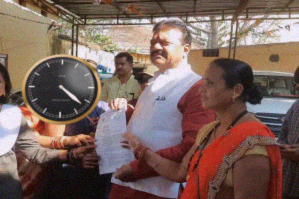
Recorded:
**4:22**
